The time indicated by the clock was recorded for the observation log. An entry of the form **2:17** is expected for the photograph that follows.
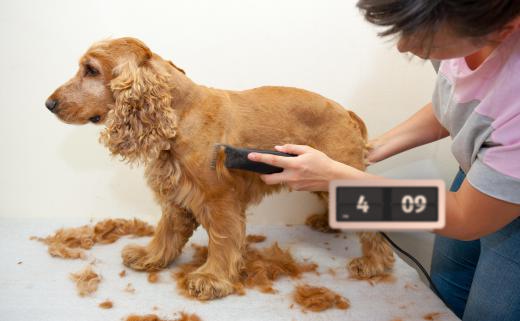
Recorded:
**4:09**
